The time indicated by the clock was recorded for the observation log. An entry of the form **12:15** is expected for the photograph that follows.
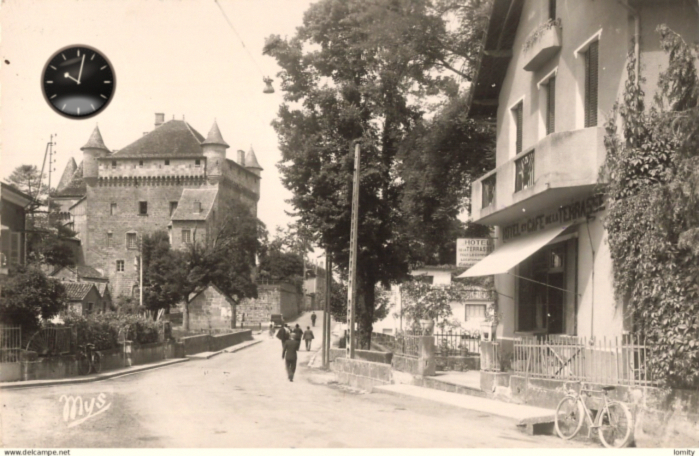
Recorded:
**10:02**
